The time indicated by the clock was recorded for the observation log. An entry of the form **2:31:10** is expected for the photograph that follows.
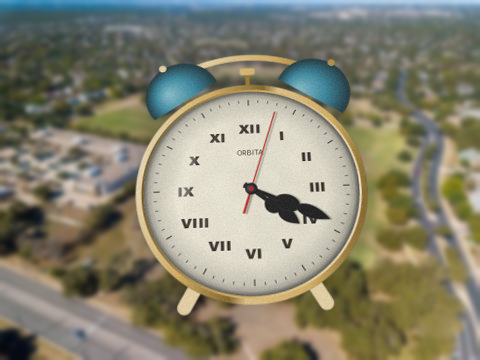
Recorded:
**4:19:03**
